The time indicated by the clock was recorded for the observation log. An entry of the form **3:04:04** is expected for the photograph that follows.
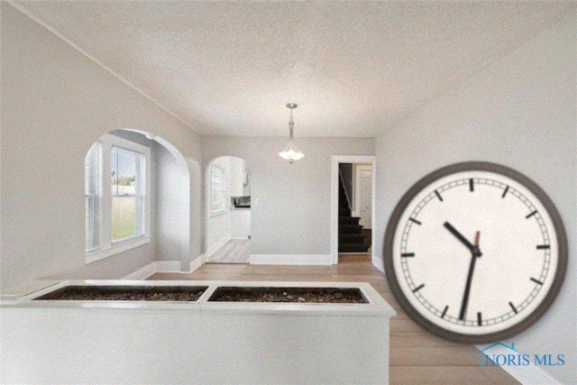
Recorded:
**10:32:32**
